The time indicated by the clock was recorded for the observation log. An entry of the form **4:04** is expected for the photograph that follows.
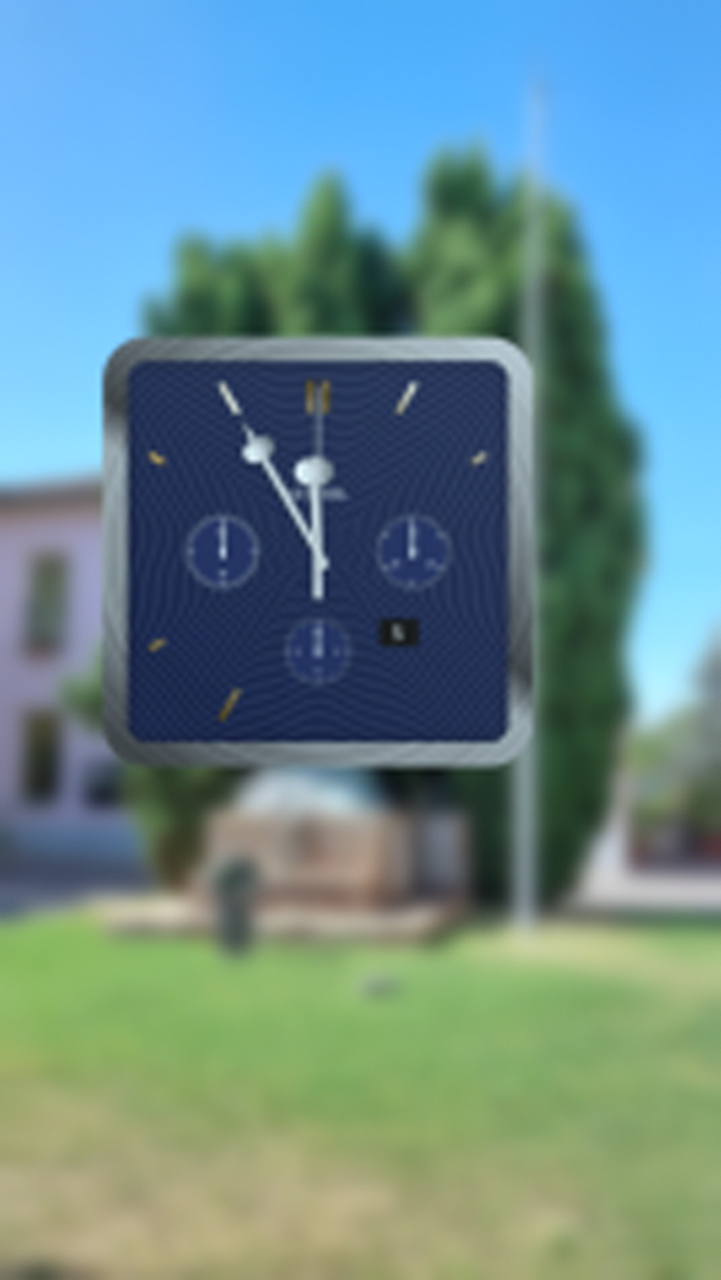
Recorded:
**11:55**
